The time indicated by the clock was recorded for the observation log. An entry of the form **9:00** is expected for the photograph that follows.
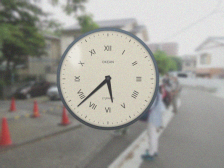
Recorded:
**5:38**
